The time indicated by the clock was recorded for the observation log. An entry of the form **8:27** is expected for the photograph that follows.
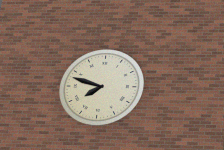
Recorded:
**7:48**
